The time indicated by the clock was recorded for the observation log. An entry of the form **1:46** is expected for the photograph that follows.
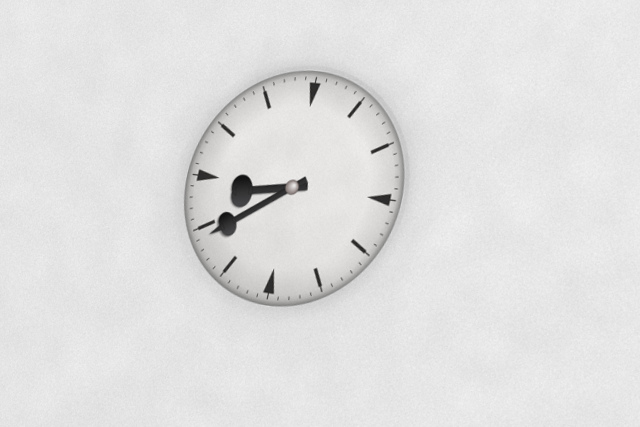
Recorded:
**8:39**
